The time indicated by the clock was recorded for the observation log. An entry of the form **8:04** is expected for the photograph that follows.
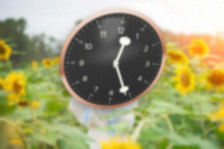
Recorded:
**12:26**
